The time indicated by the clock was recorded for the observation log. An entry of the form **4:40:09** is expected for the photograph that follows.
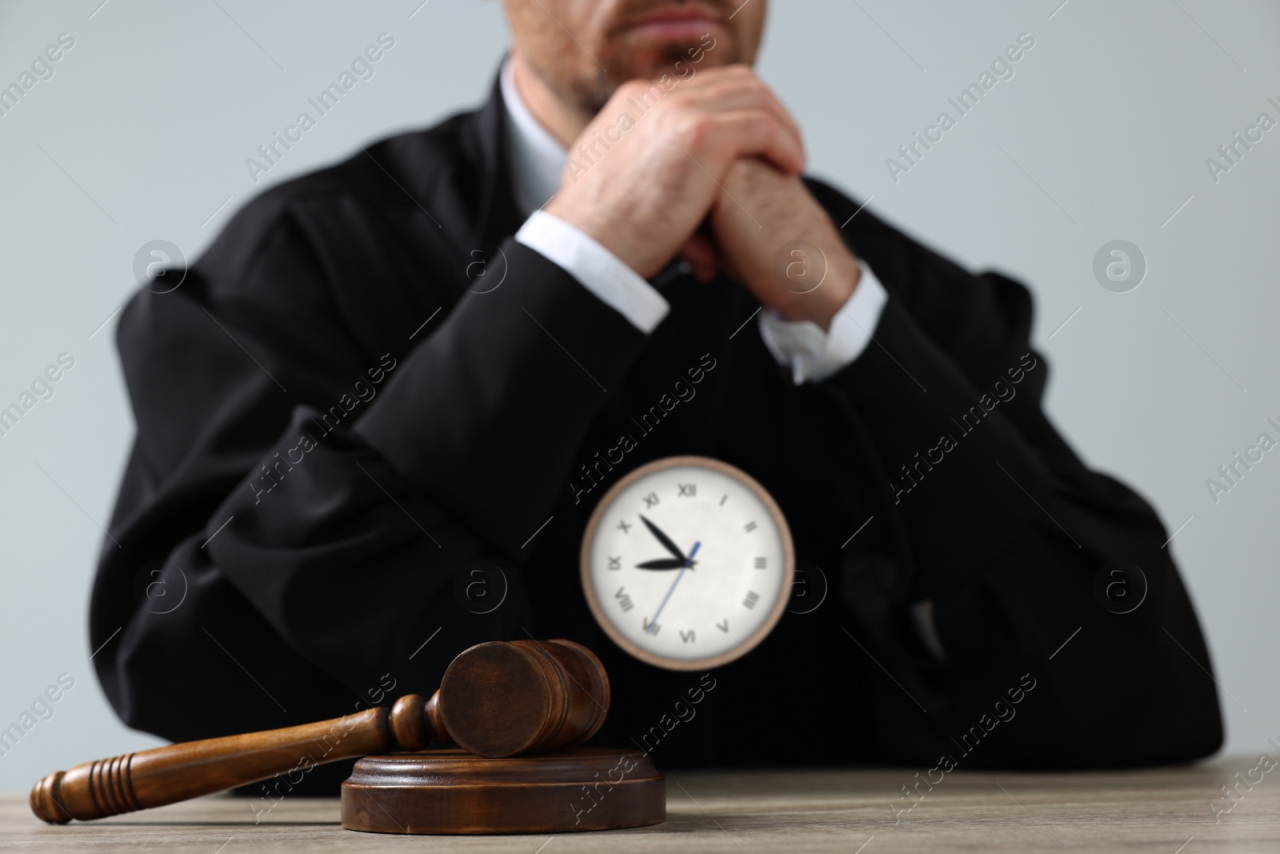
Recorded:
**8:52:35**
